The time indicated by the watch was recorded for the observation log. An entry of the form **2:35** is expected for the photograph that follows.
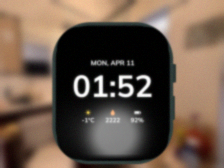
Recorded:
**1:52**
